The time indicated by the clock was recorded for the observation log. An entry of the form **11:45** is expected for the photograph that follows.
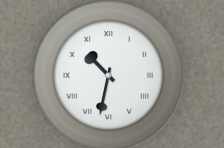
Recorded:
**10:32**
